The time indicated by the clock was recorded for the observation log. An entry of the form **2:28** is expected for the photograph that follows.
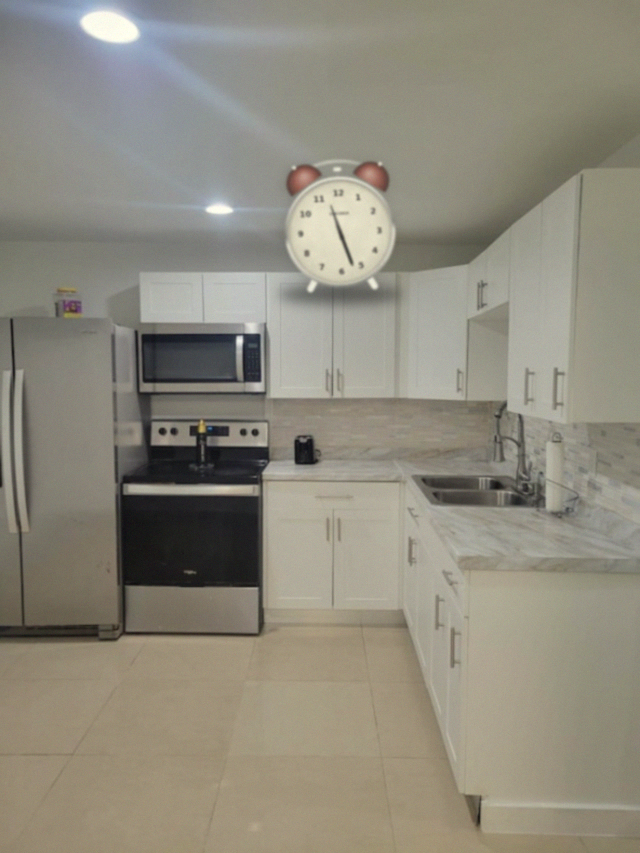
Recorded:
**11:27**
